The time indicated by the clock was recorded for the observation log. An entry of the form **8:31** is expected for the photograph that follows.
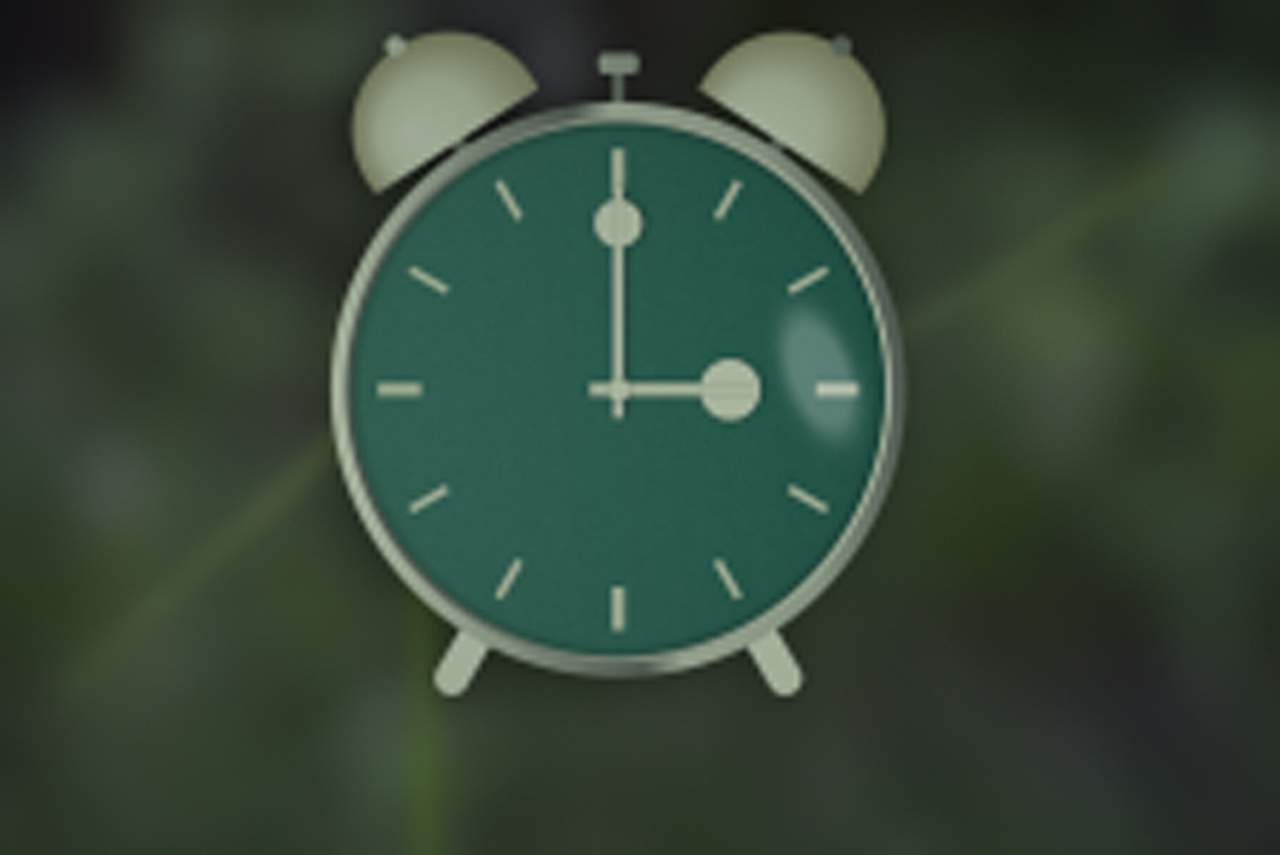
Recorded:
**3:00**
